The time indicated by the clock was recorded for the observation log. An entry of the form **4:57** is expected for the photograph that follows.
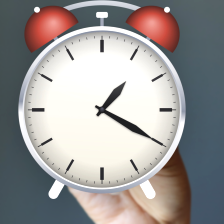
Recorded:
**1:20**
